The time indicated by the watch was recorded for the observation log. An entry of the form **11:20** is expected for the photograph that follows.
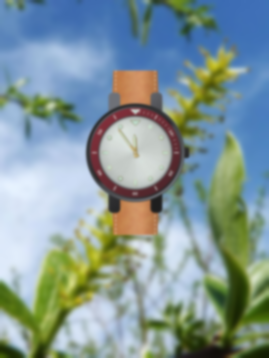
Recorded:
**11:54**
